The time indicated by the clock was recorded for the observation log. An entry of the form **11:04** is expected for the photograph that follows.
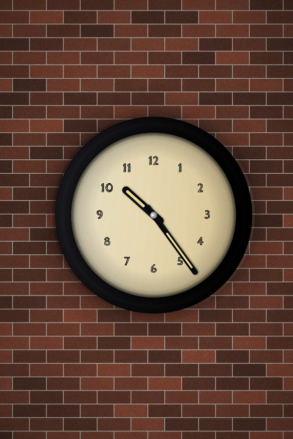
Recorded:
**10:24**
